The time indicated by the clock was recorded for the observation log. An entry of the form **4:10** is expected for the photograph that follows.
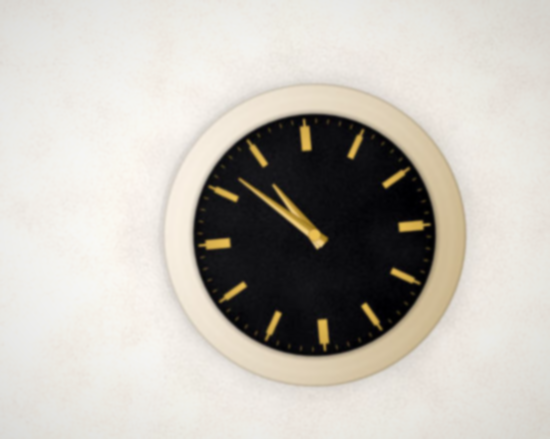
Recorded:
**10:52**
